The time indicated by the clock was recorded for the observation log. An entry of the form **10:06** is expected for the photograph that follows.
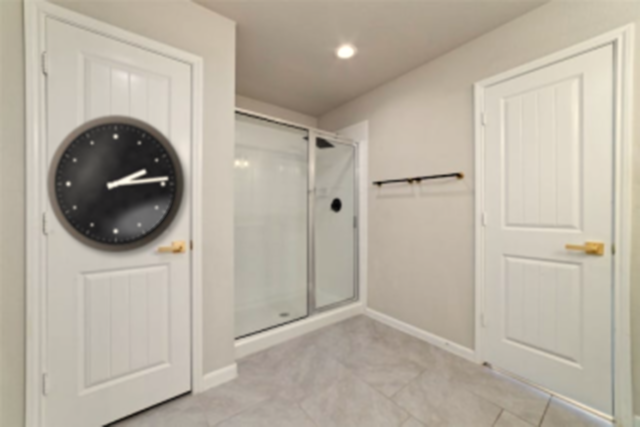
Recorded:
**2:14**
